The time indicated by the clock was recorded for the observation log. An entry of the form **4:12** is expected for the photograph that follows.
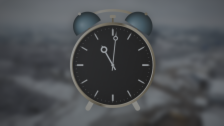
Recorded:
**11:01**
